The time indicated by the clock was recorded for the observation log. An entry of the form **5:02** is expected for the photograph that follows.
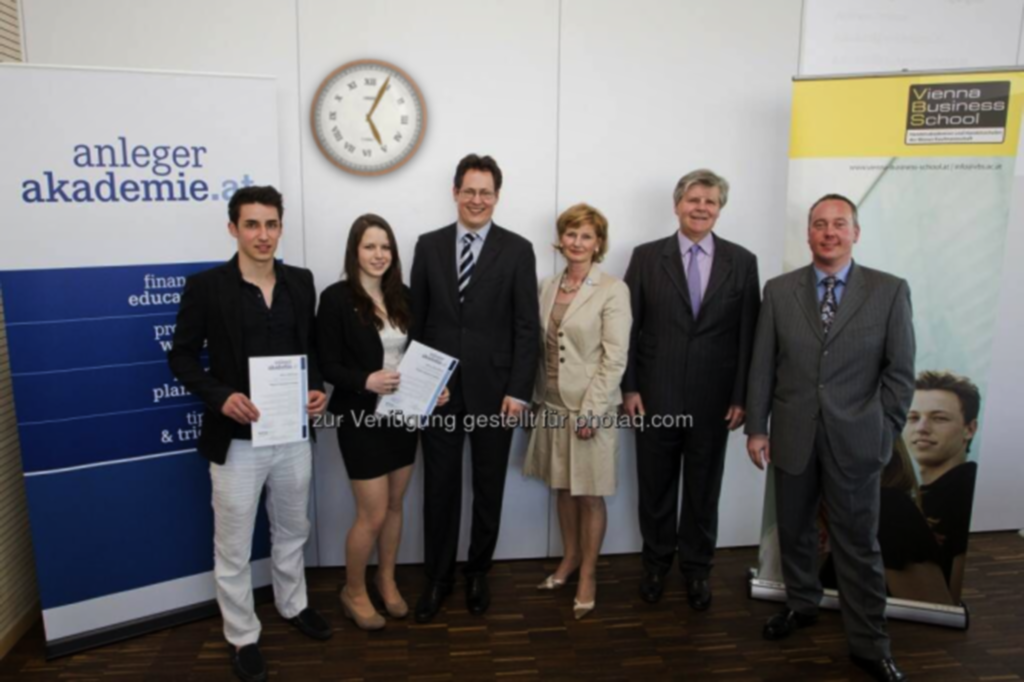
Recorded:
**5:04**
